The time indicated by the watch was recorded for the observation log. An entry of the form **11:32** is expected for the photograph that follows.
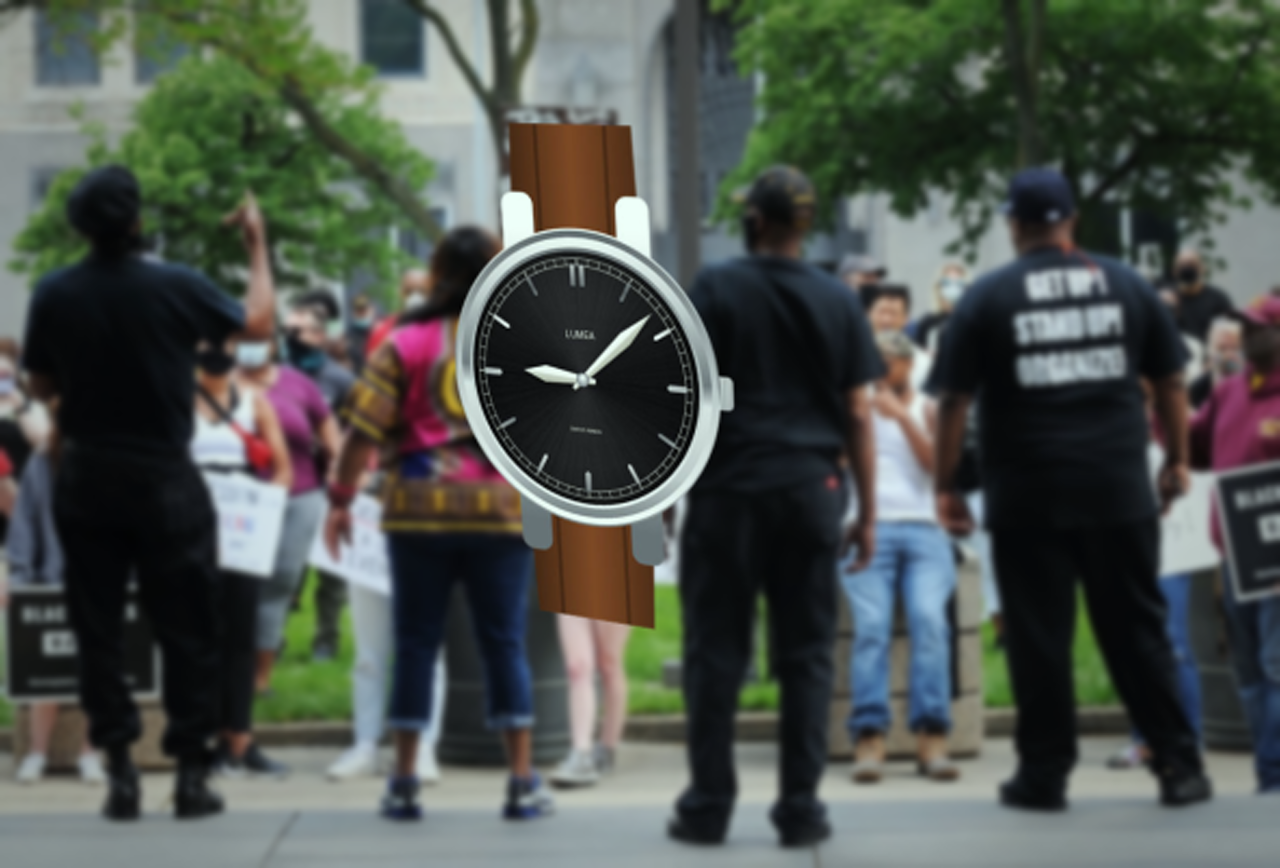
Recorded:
**9:08**
